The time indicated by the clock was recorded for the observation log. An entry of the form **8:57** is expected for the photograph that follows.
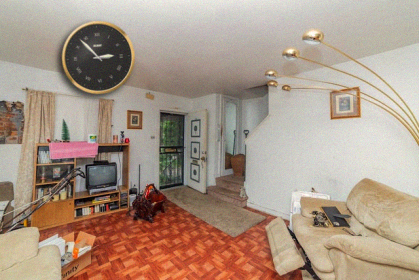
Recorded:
**2:53**
